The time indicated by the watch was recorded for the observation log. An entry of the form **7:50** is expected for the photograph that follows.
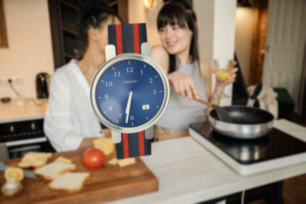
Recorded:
**6:32**
